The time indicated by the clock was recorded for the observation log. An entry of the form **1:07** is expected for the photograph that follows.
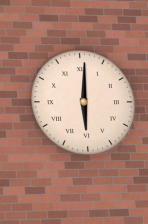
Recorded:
**6:01**
